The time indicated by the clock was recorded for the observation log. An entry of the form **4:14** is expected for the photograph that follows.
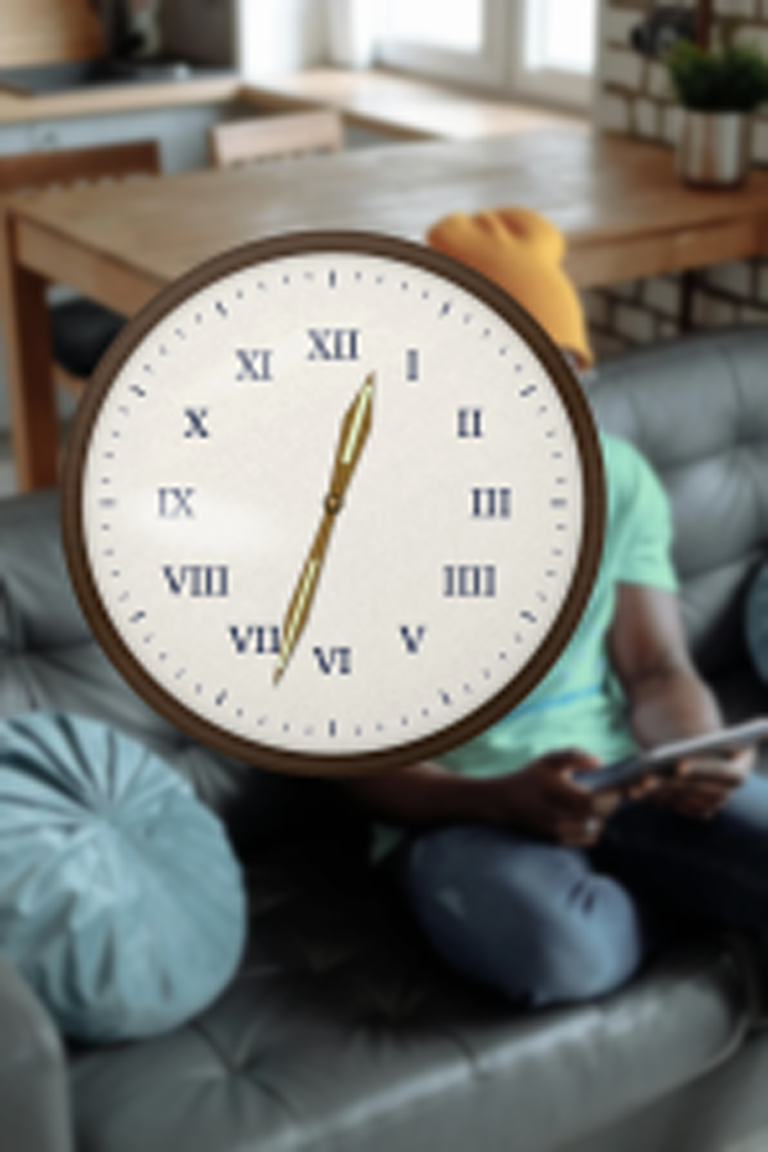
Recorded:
**12:33**
